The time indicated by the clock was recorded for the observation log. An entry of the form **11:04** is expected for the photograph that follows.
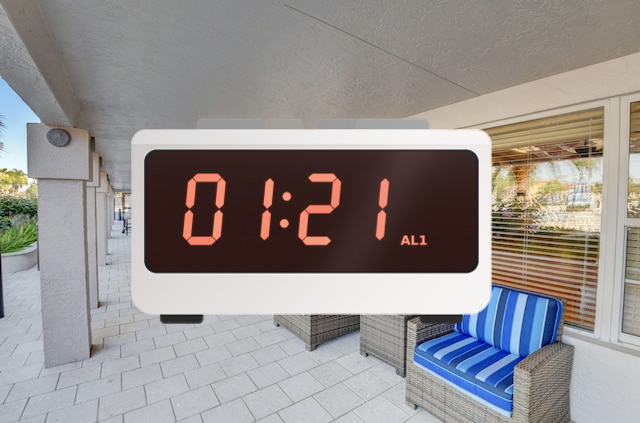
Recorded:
**1:21**
